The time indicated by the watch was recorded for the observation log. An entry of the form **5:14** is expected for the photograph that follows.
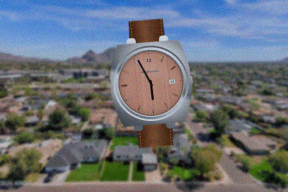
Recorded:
**5:56**
